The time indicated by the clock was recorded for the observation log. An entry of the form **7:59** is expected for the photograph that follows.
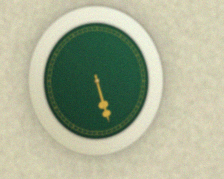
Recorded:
**5:27**
